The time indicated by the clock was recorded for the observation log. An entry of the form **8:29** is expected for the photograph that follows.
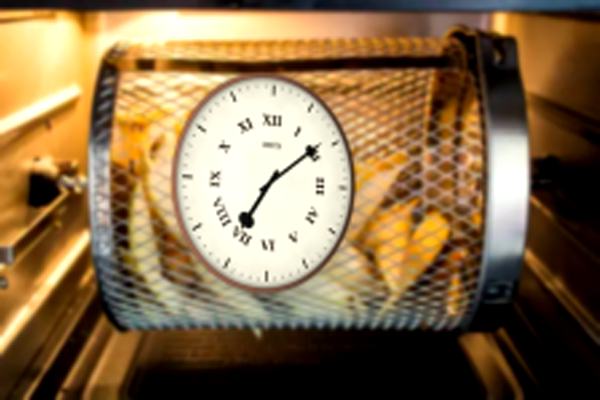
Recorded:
**7:09**
